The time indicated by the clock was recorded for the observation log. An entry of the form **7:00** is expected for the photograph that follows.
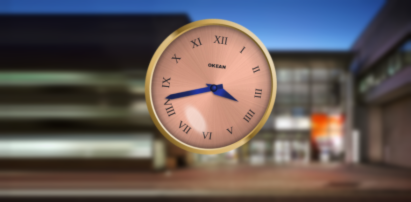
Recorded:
**3:42**
